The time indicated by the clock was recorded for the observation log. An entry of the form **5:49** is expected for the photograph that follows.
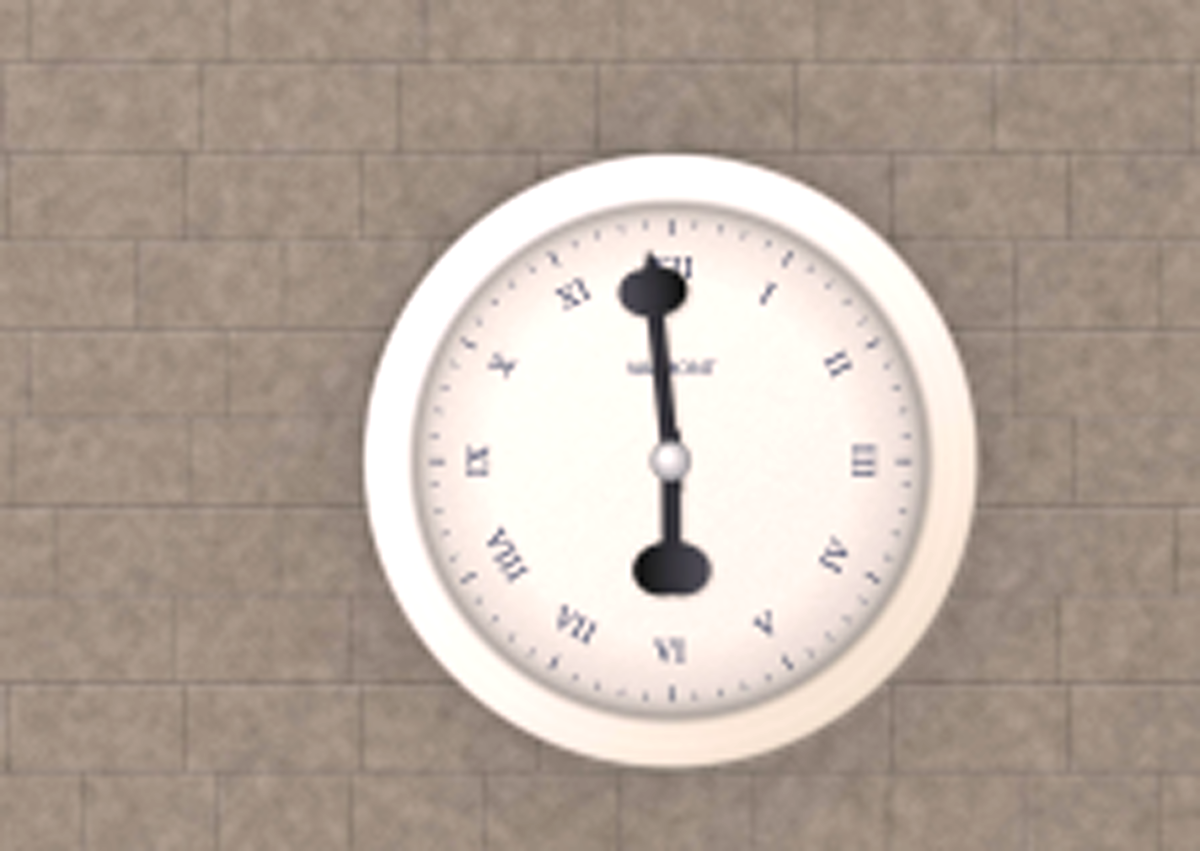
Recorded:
**5:59**
